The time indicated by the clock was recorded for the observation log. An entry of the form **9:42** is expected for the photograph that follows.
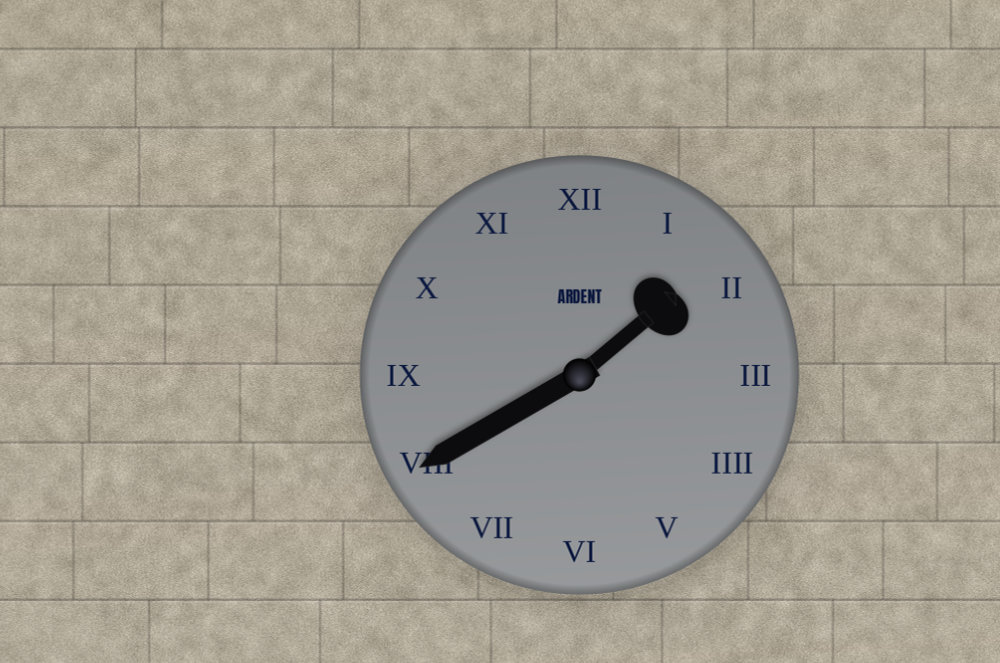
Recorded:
**1:40**
